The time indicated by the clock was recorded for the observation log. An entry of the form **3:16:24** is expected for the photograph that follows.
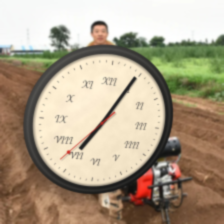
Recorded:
**7:04:37**
